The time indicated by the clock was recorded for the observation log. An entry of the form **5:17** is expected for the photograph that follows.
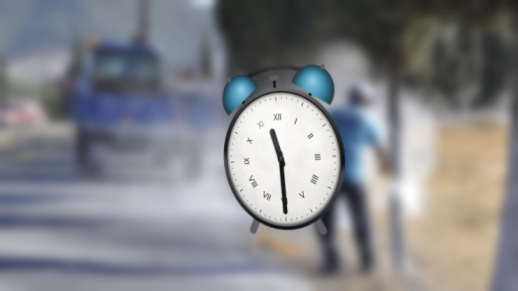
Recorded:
**11:30**
